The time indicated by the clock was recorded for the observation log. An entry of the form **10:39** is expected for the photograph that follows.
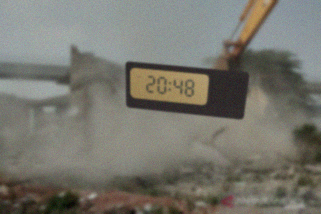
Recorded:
**20:48**
